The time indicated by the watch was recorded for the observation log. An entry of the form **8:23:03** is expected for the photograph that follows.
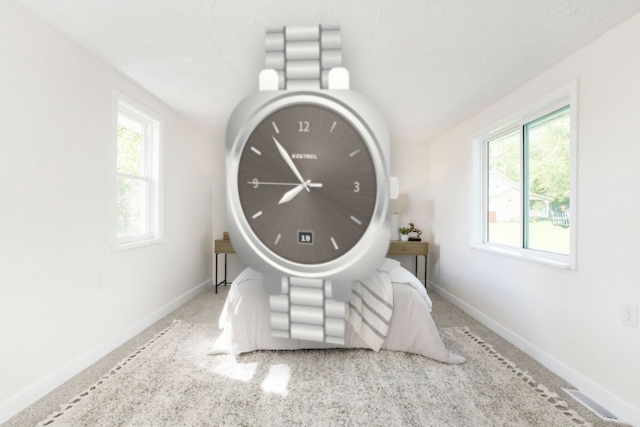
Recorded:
**7:53:45**
